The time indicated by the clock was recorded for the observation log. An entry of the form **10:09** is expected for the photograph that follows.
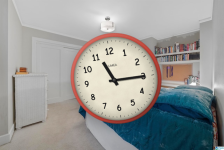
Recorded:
**11:15**
